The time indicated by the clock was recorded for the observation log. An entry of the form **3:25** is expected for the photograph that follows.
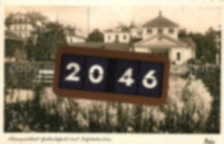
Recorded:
**20:46**
